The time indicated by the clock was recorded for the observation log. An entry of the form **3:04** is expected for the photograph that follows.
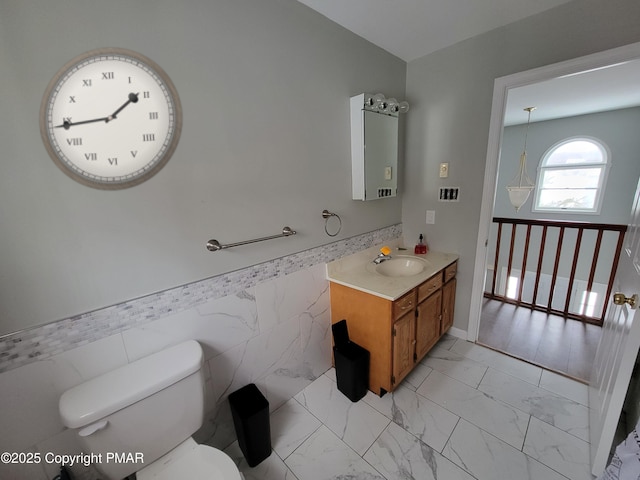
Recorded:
**1:44**
